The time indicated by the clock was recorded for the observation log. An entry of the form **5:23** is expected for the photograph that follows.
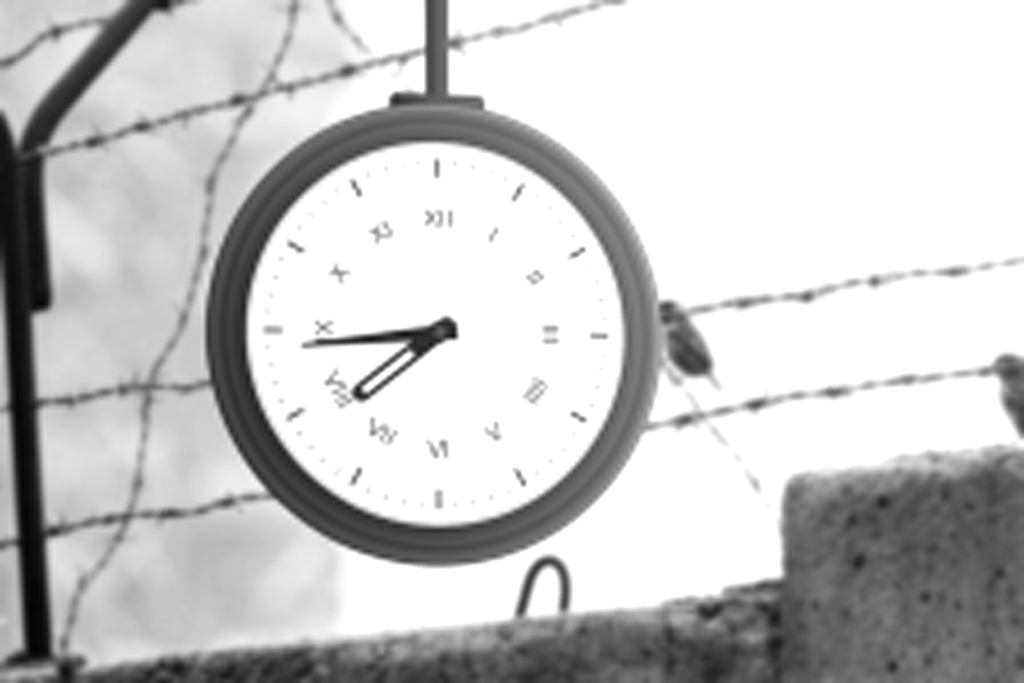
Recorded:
**7:44**
